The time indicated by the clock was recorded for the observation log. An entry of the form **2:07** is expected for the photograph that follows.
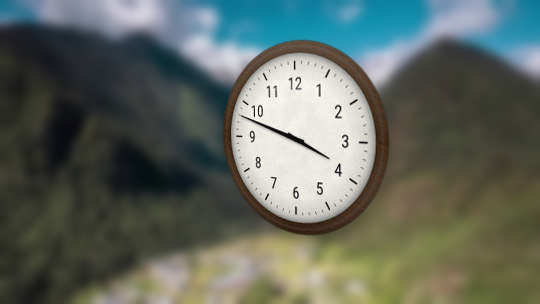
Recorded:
**3:48**
